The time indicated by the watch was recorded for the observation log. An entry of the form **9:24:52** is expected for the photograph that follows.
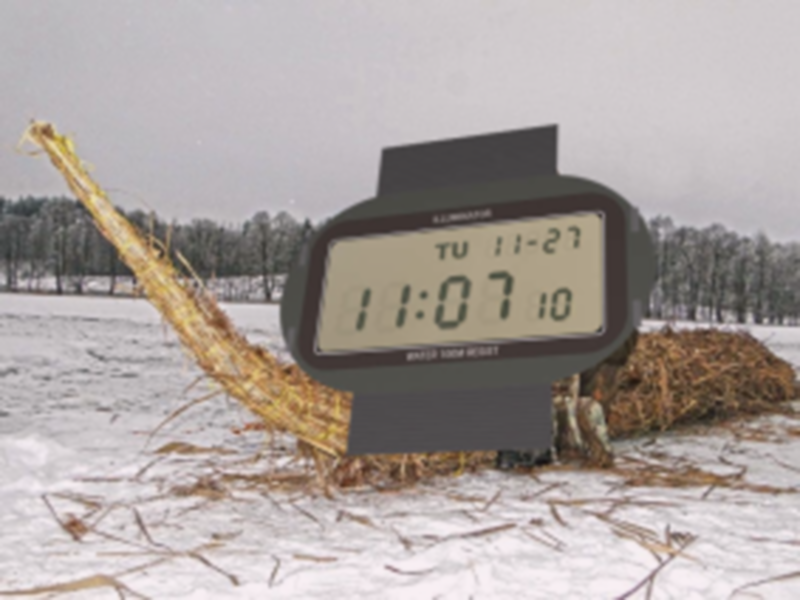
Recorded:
**11:07:10**
